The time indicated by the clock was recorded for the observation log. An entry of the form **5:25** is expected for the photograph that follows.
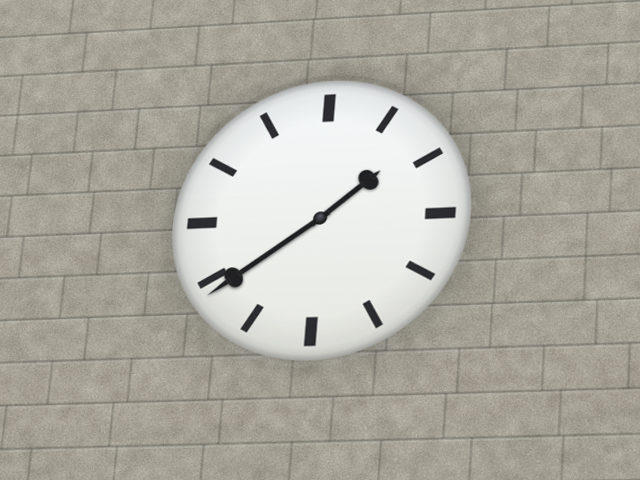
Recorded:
**1:39**
